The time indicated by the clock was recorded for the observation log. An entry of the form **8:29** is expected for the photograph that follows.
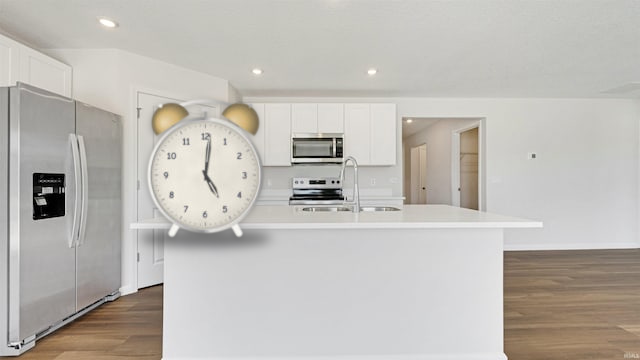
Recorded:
**5:01**
